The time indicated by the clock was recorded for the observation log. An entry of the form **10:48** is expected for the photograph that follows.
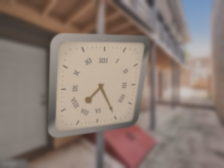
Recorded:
**7:25**
